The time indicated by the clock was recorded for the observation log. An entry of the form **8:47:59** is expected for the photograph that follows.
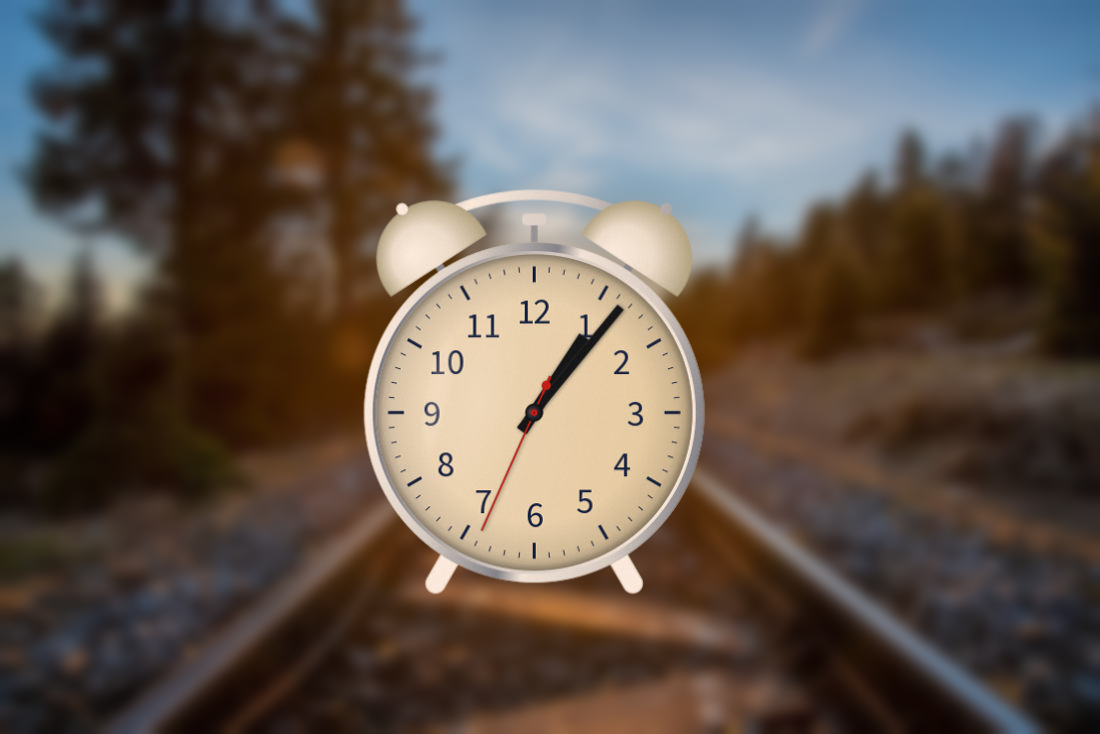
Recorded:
**1:06:34**
